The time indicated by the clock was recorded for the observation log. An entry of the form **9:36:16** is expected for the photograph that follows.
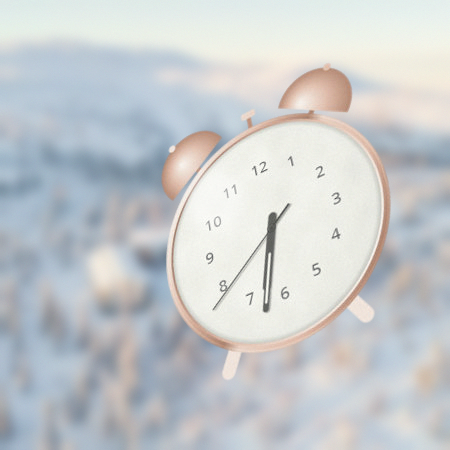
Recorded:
**6:32:39**
